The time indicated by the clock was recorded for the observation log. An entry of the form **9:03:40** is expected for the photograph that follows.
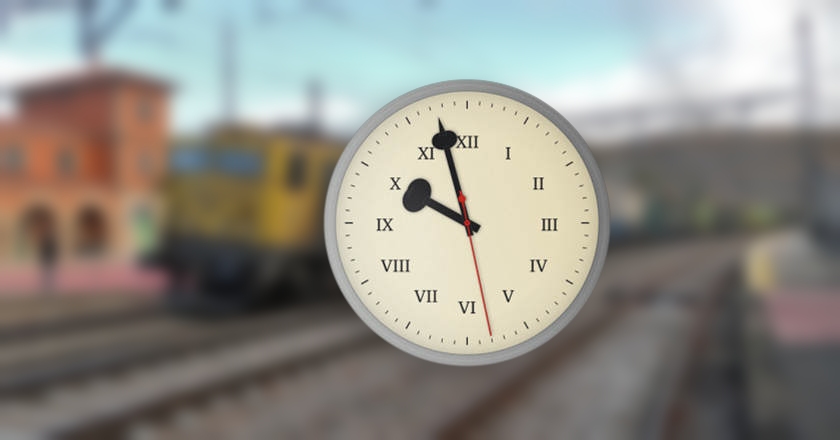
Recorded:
**9:57:28**
